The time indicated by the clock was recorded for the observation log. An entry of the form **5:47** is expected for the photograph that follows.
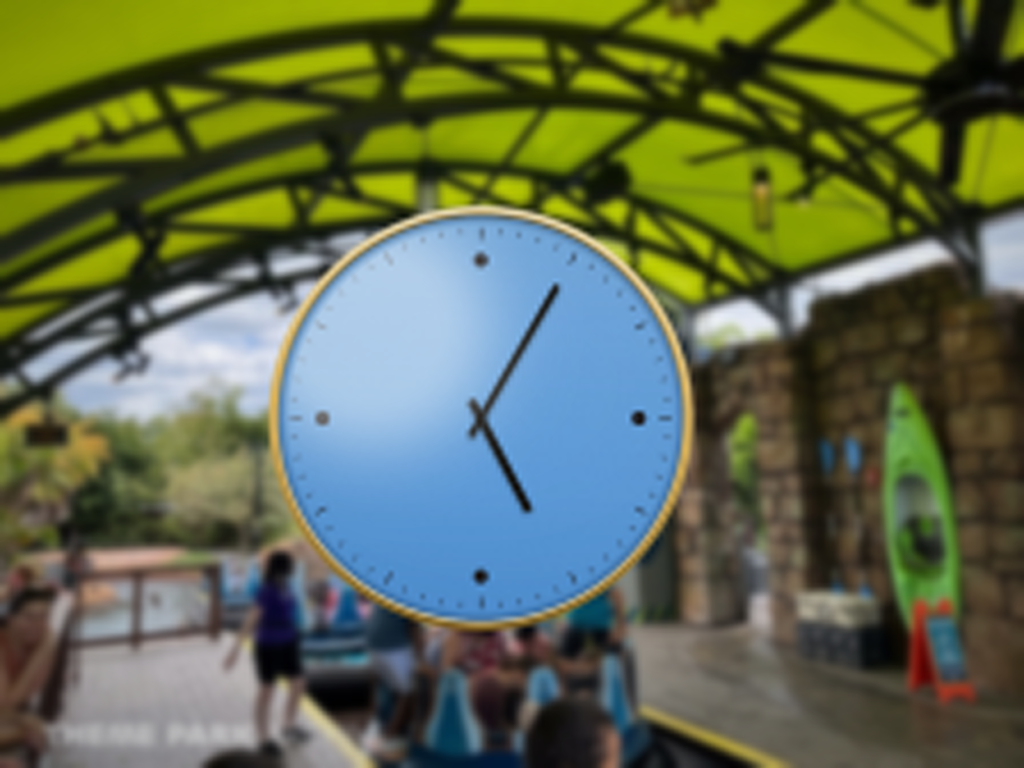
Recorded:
**5:05**
